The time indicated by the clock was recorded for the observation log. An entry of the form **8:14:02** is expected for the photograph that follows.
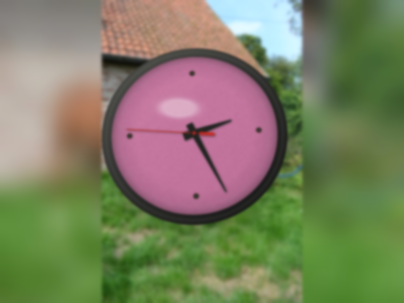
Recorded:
**2:25:46**
